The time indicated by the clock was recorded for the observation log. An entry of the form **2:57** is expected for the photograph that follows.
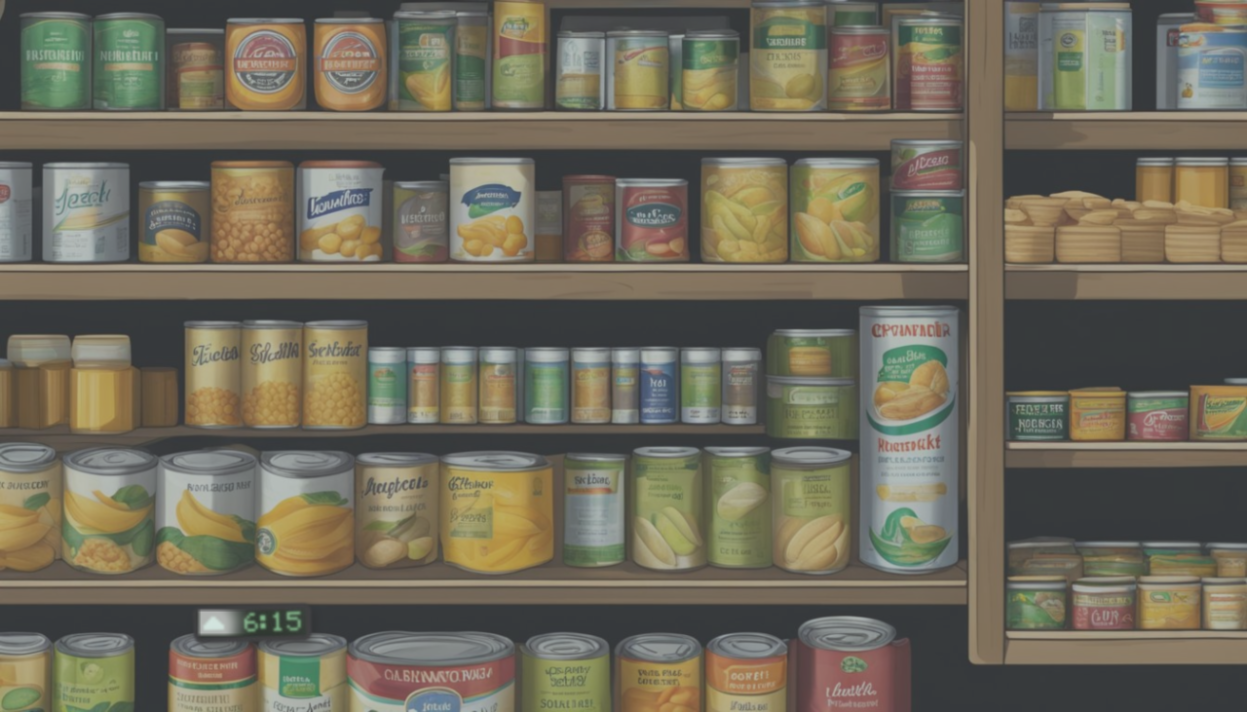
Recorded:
**6:15**
